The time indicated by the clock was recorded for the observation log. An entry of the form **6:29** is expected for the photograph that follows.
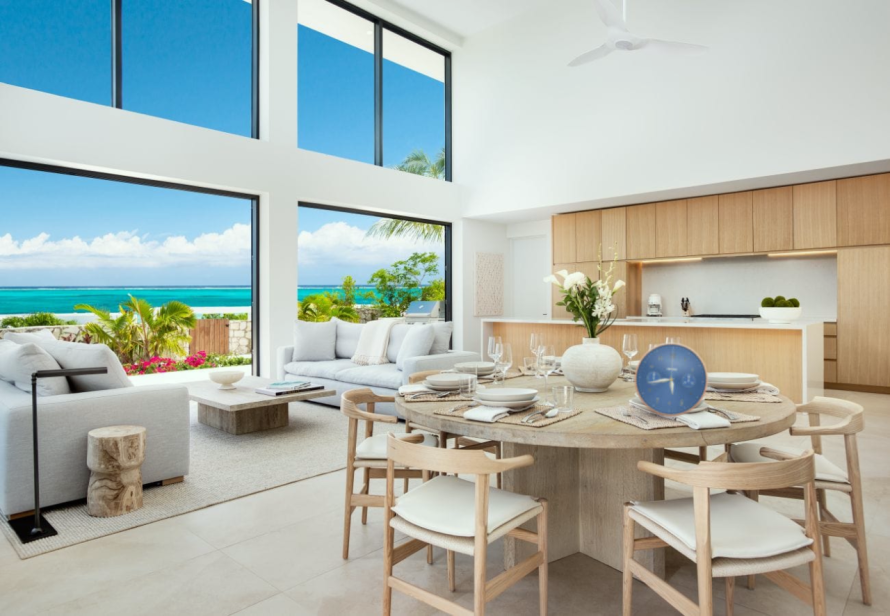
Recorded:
**5:43**
